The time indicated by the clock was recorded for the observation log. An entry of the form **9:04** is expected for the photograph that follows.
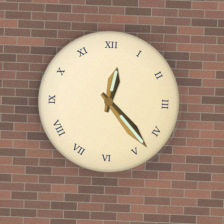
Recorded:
**12:23**
